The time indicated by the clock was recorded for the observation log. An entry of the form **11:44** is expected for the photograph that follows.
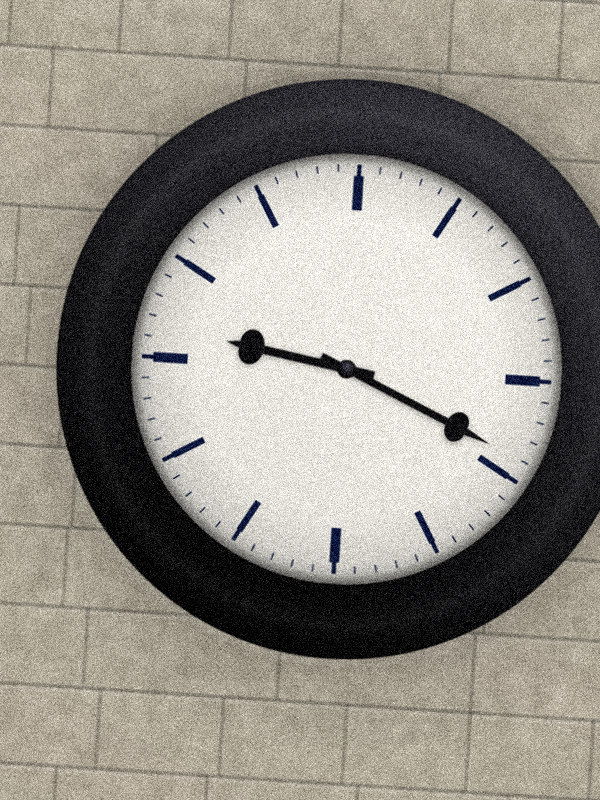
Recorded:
**9:19**
